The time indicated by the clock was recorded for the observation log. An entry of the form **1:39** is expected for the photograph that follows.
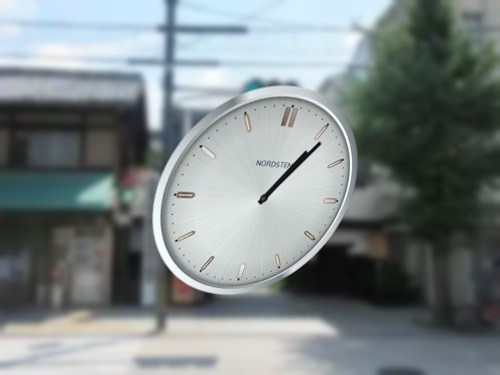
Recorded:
**1:06**
